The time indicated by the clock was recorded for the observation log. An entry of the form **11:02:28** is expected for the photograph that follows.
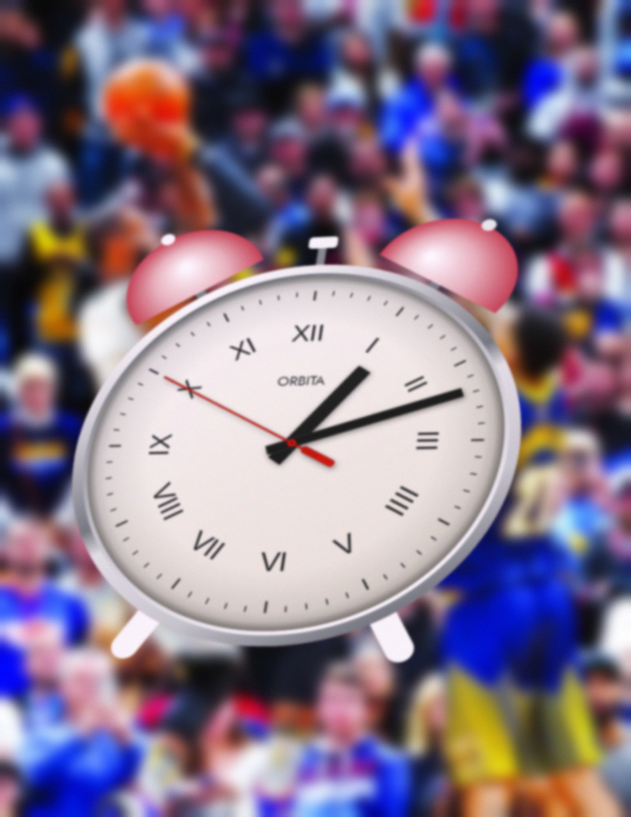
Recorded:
**1:11:50**
